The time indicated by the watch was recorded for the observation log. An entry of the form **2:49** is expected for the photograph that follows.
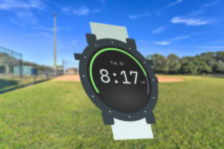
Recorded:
**8:17**
